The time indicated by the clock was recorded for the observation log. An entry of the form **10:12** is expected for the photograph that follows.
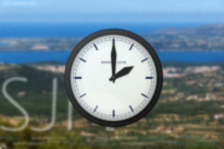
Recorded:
**2:00**
